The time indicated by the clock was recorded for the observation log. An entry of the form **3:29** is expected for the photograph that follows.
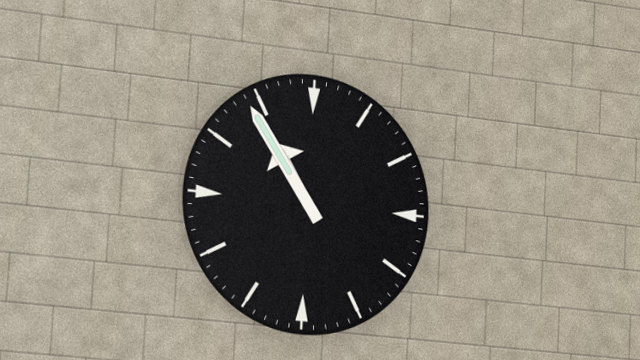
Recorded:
**10:54**
